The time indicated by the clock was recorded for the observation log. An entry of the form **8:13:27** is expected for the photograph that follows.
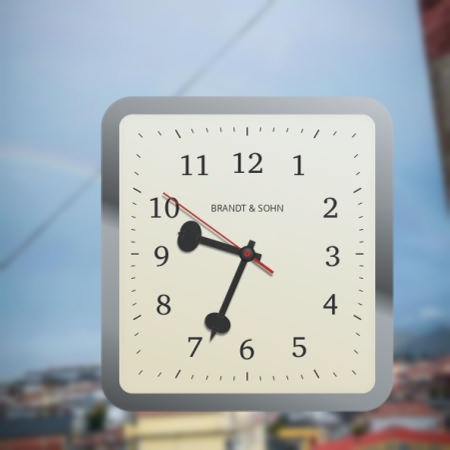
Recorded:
**9:33:51**
